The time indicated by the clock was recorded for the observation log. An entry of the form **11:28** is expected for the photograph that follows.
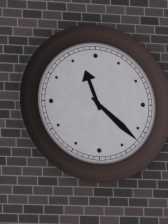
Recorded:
**11:22**
